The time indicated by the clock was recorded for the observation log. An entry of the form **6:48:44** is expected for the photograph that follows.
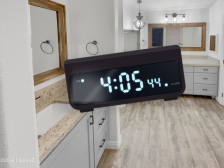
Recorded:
**4:05:44**
